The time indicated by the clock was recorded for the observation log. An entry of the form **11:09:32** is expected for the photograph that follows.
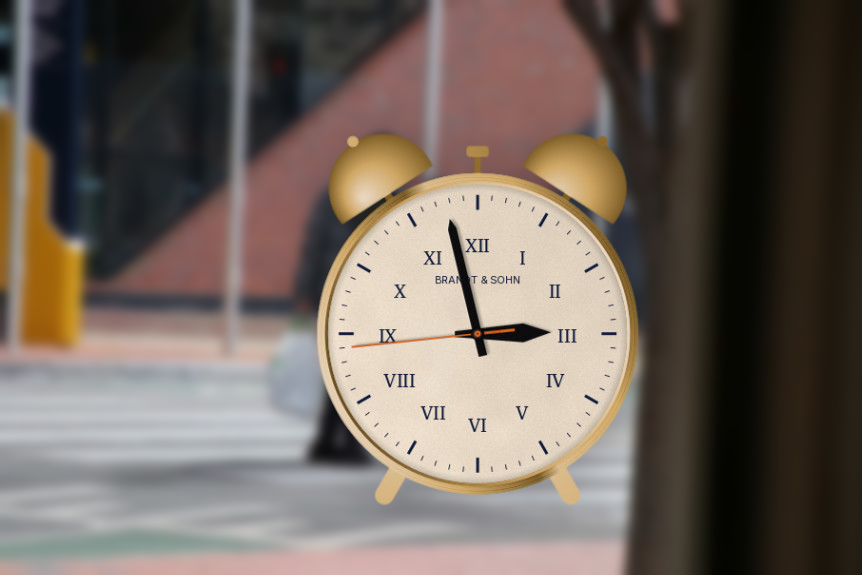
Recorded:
**2:57:44**
